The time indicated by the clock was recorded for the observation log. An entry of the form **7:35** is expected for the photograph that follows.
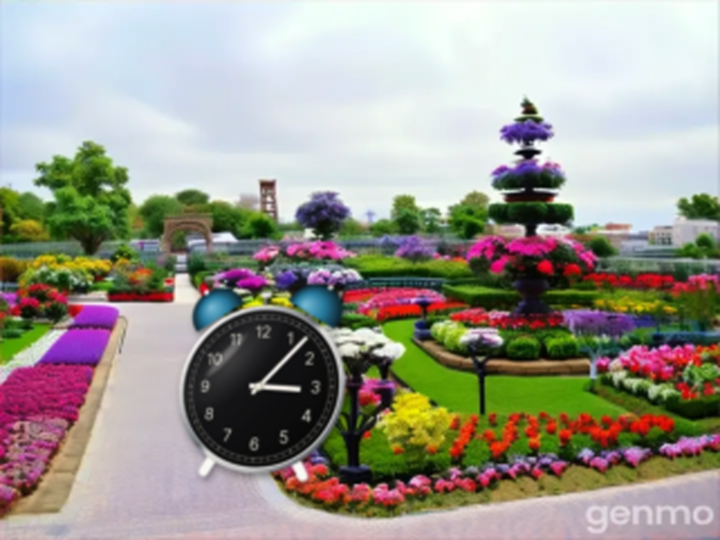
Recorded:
**3:07**
